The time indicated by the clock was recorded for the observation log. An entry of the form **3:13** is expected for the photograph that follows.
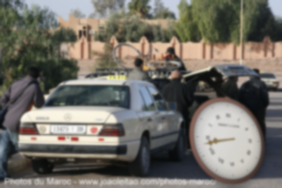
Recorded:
**8:43**
